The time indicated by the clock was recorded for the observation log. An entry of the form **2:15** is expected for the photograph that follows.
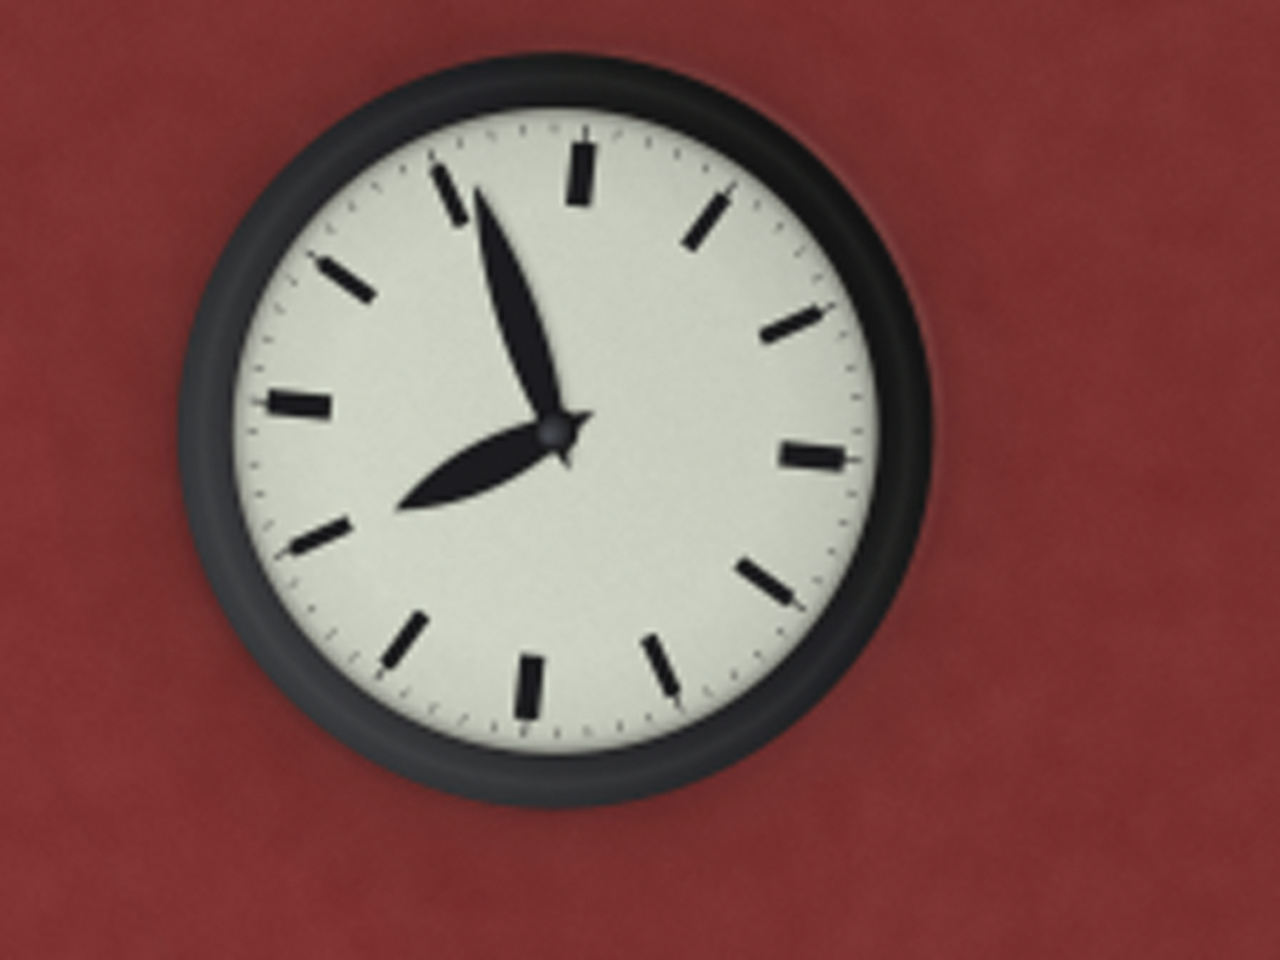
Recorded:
**7:56**
